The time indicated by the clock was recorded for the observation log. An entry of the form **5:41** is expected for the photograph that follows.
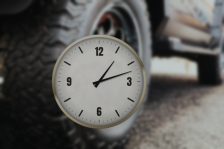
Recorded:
**1:12**
